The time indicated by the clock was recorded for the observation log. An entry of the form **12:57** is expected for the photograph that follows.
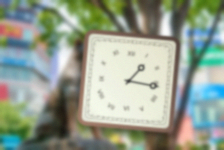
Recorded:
**1:16**
